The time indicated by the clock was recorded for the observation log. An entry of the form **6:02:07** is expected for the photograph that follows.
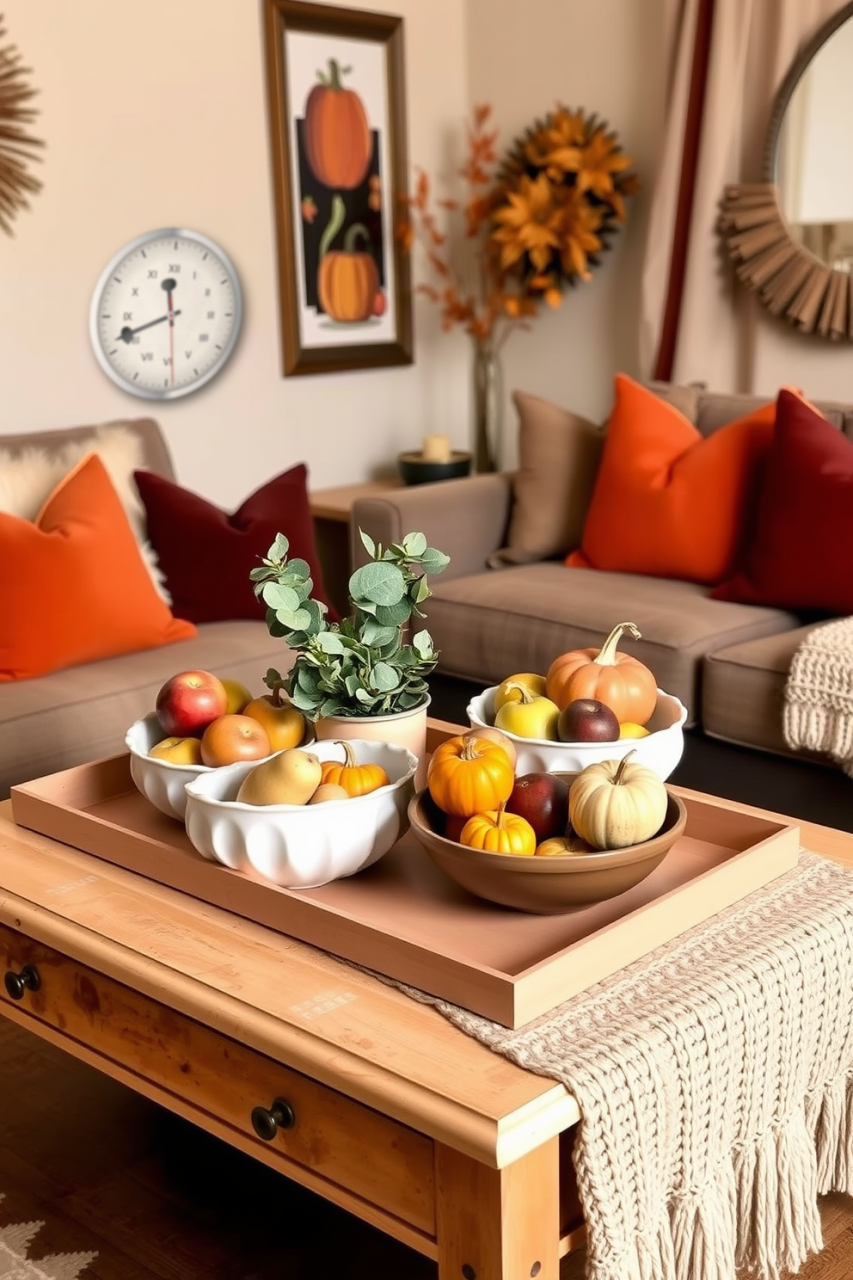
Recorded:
**11:41:29**
